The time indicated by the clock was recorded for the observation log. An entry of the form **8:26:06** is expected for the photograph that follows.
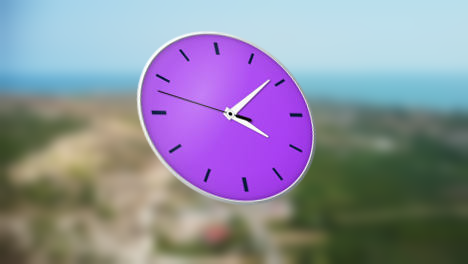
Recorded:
**4:08:48**
